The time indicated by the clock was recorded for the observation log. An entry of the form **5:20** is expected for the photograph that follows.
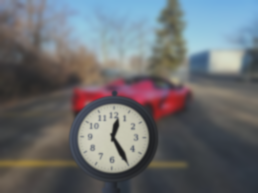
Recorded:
**12:25**
